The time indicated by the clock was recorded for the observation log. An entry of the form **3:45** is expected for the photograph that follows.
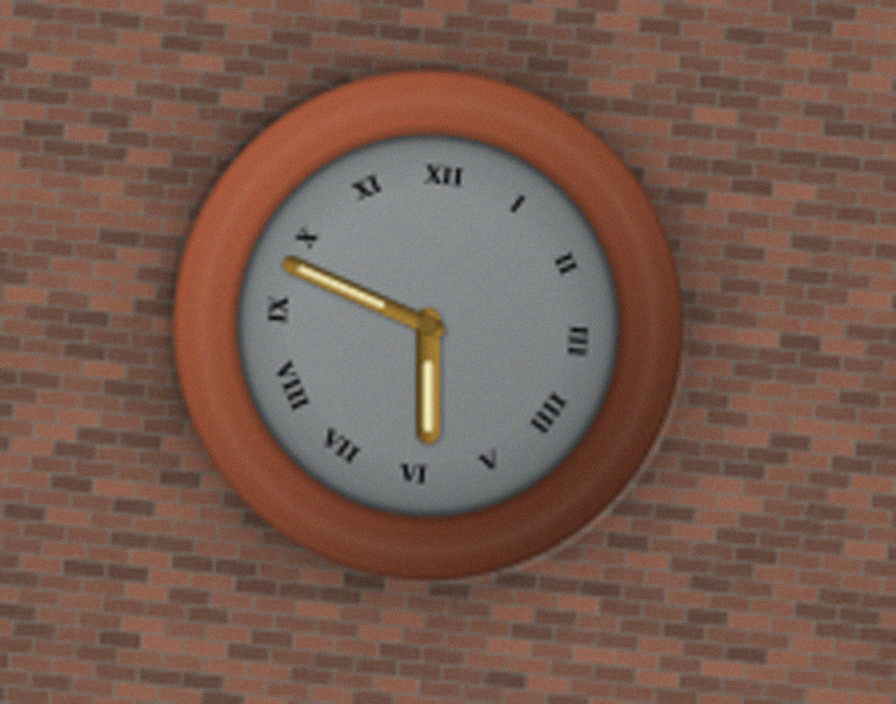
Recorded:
**5:48**
